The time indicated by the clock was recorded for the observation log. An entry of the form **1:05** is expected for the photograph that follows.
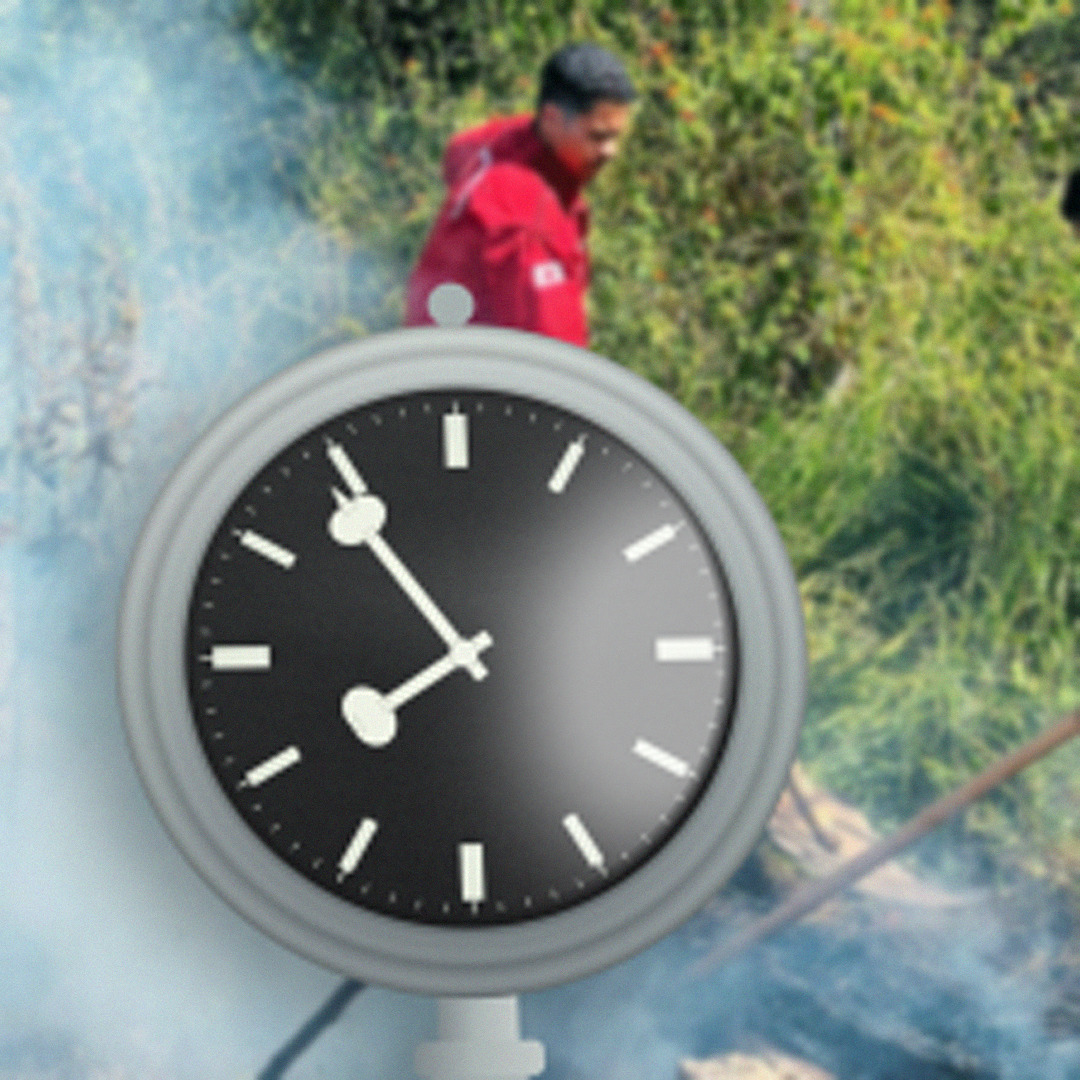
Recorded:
**7:54**
